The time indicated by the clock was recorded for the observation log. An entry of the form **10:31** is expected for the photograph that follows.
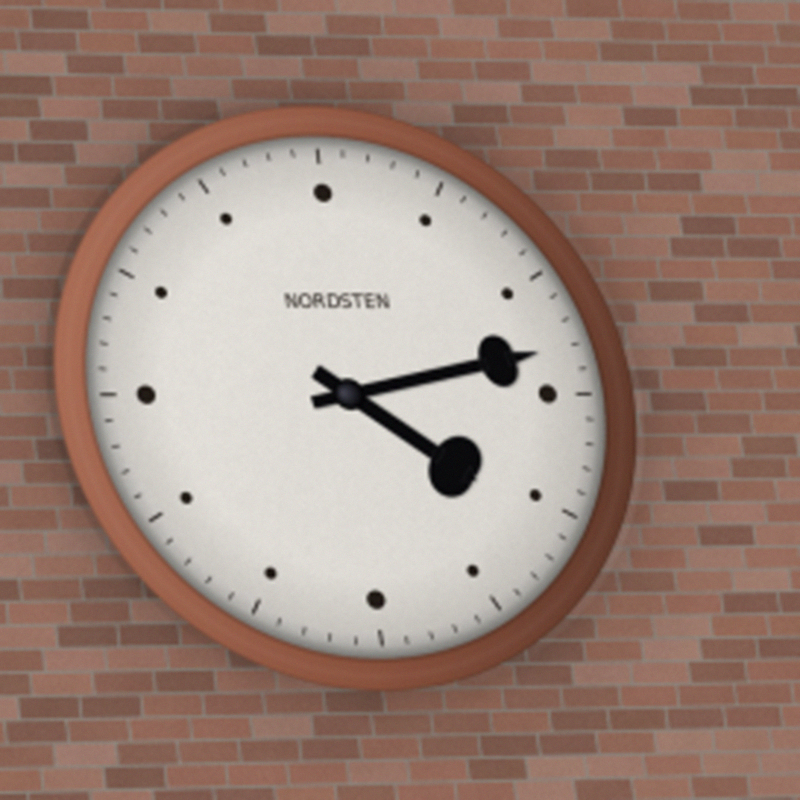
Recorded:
**4:13**
